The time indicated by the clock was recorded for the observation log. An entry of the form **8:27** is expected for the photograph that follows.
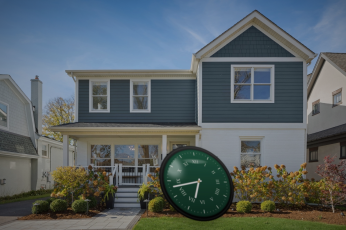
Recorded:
**6:43**
